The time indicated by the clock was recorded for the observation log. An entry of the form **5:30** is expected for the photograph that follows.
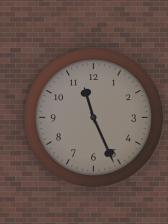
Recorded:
**11:26**
